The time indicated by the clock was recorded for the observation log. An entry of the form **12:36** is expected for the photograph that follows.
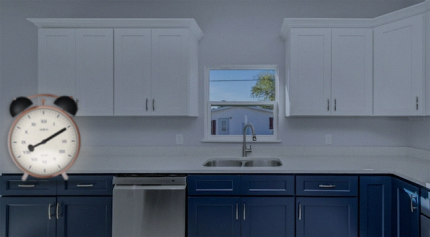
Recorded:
**8:10**
